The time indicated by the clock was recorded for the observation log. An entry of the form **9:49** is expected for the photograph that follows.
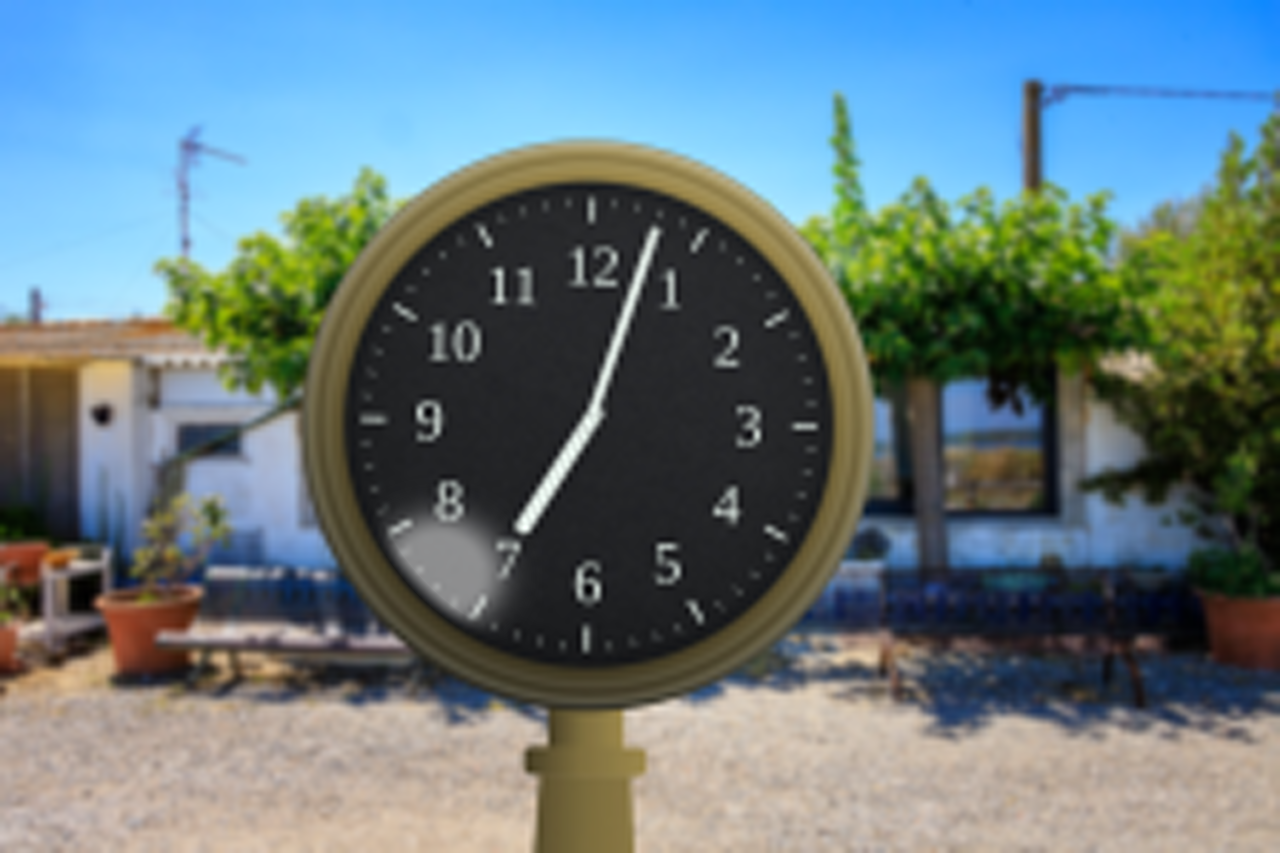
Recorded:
**7:03**
